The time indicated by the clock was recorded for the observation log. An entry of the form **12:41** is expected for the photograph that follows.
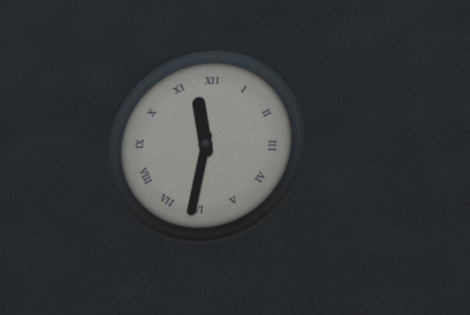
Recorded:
**11:31**
